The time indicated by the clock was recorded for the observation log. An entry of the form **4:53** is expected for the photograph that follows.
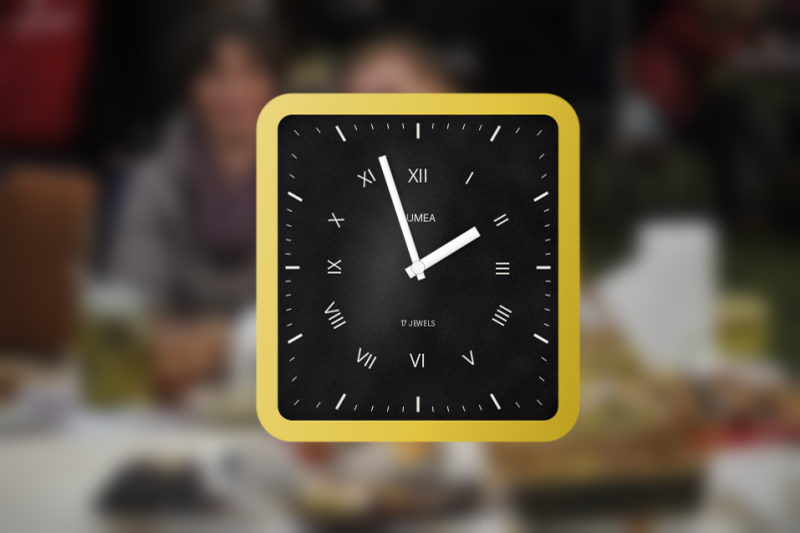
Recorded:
**1:57**
